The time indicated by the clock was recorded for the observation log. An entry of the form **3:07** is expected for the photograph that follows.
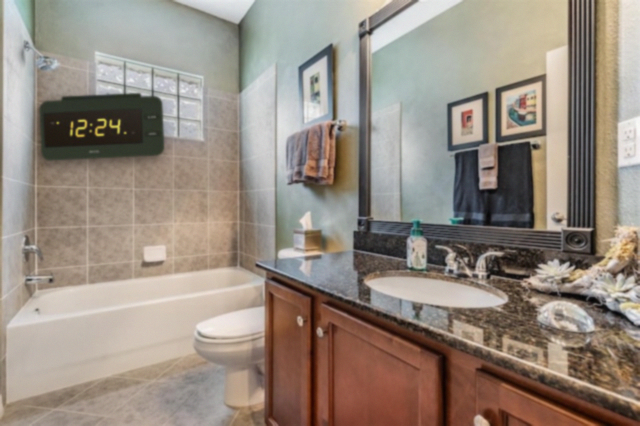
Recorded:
**12:24**
